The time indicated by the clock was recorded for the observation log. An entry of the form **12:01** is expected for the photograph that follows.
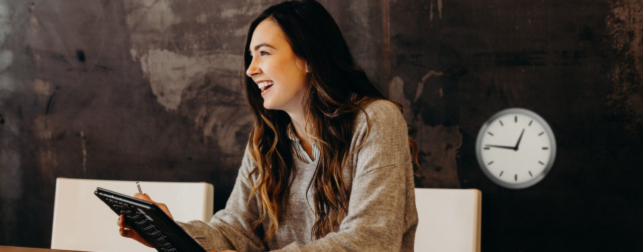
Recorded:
**12:46**
